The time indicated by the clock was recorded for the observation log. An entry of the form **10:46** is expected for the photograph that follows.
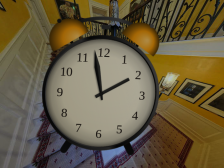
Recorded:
**1:58**
